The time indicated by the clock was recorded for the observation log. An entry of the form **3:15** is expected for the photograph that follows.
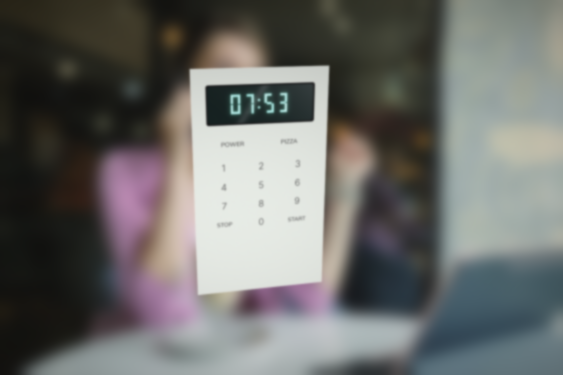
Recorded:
**7:53**
